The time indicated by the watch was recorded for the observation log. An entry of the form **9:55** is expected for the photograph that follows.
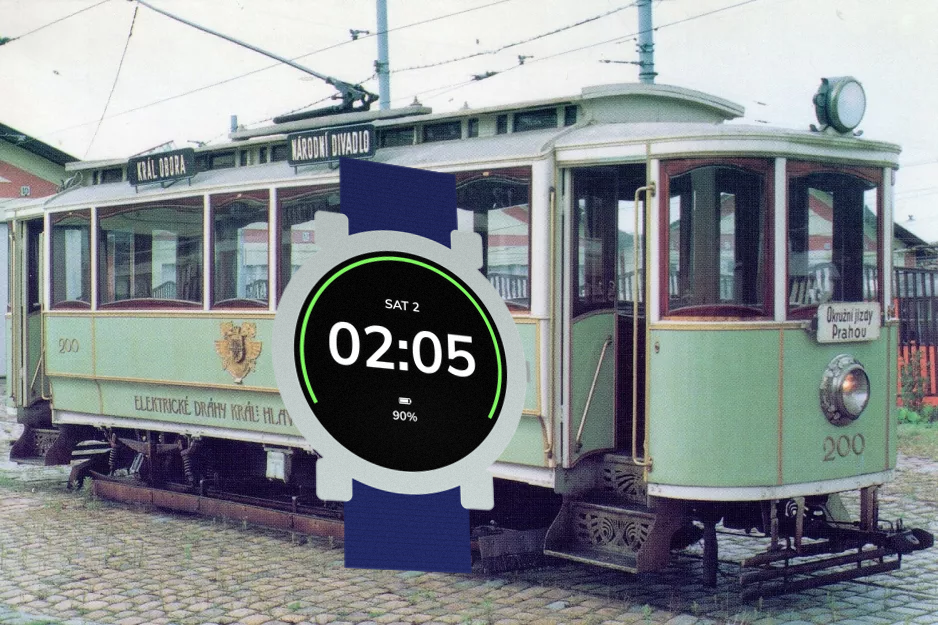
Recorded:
**2:05**
